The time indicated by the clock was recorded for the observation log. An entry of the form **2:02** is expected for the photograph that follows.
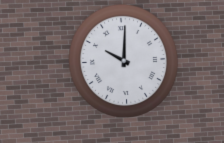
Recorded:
**10:01**
